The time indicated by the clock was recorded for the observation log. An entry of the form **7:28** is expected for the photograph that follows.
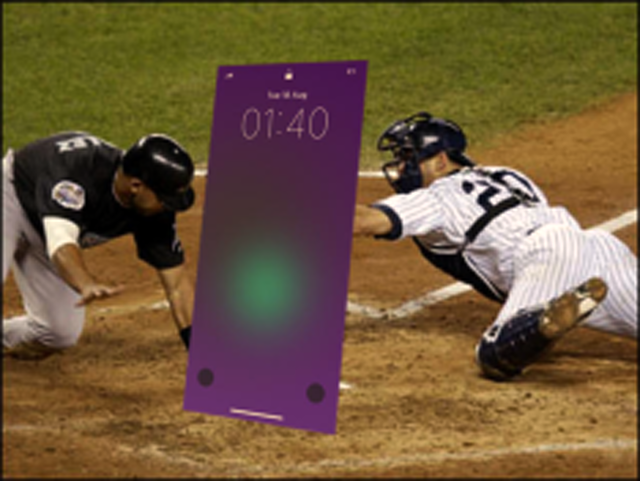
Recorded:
**1:40**
